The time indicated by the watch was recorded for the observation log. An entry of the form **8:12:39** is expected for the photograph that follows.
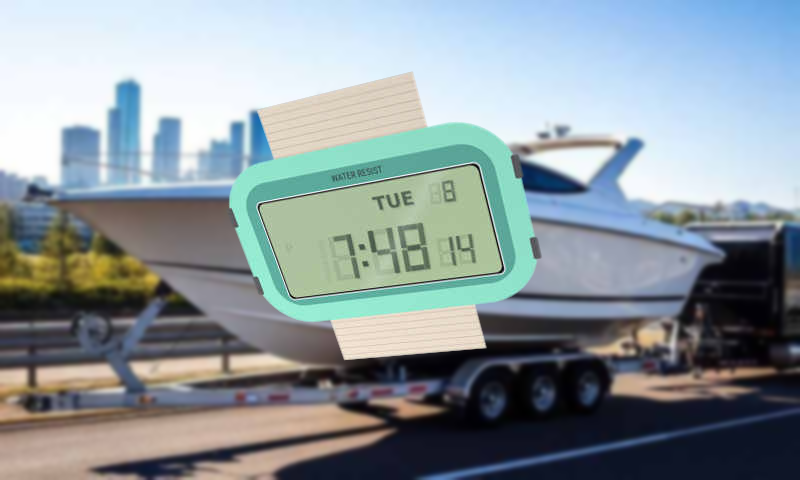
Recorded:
**7:48:14**
